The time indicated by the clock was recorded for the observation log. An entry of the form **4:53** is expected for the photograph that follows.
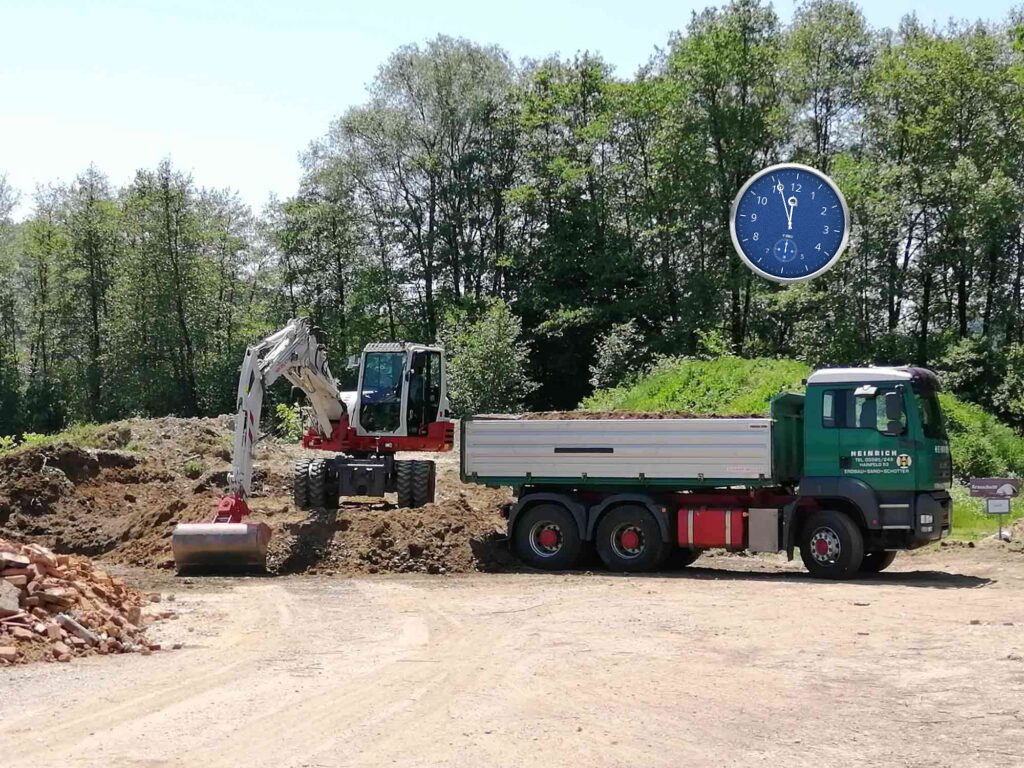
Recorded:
**11:56**
